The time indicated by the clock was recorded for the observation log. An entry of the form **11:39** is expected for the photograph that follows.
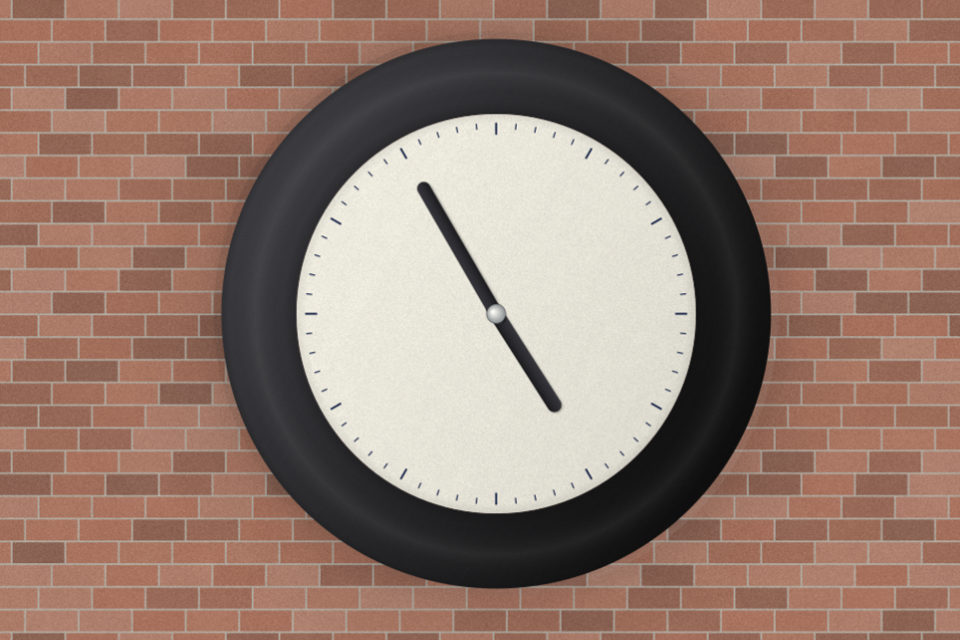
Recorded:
**4:55**
